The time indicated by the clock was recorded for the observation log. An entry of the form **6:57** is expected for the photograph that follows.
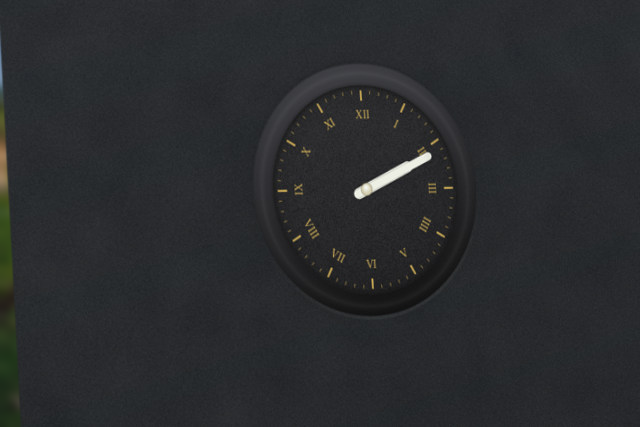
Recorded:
**2:11**
